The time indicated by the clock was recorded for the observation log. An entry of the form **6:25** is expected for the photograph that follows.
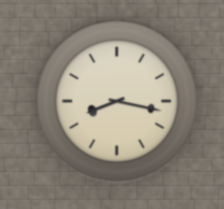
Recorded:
**8:17**
